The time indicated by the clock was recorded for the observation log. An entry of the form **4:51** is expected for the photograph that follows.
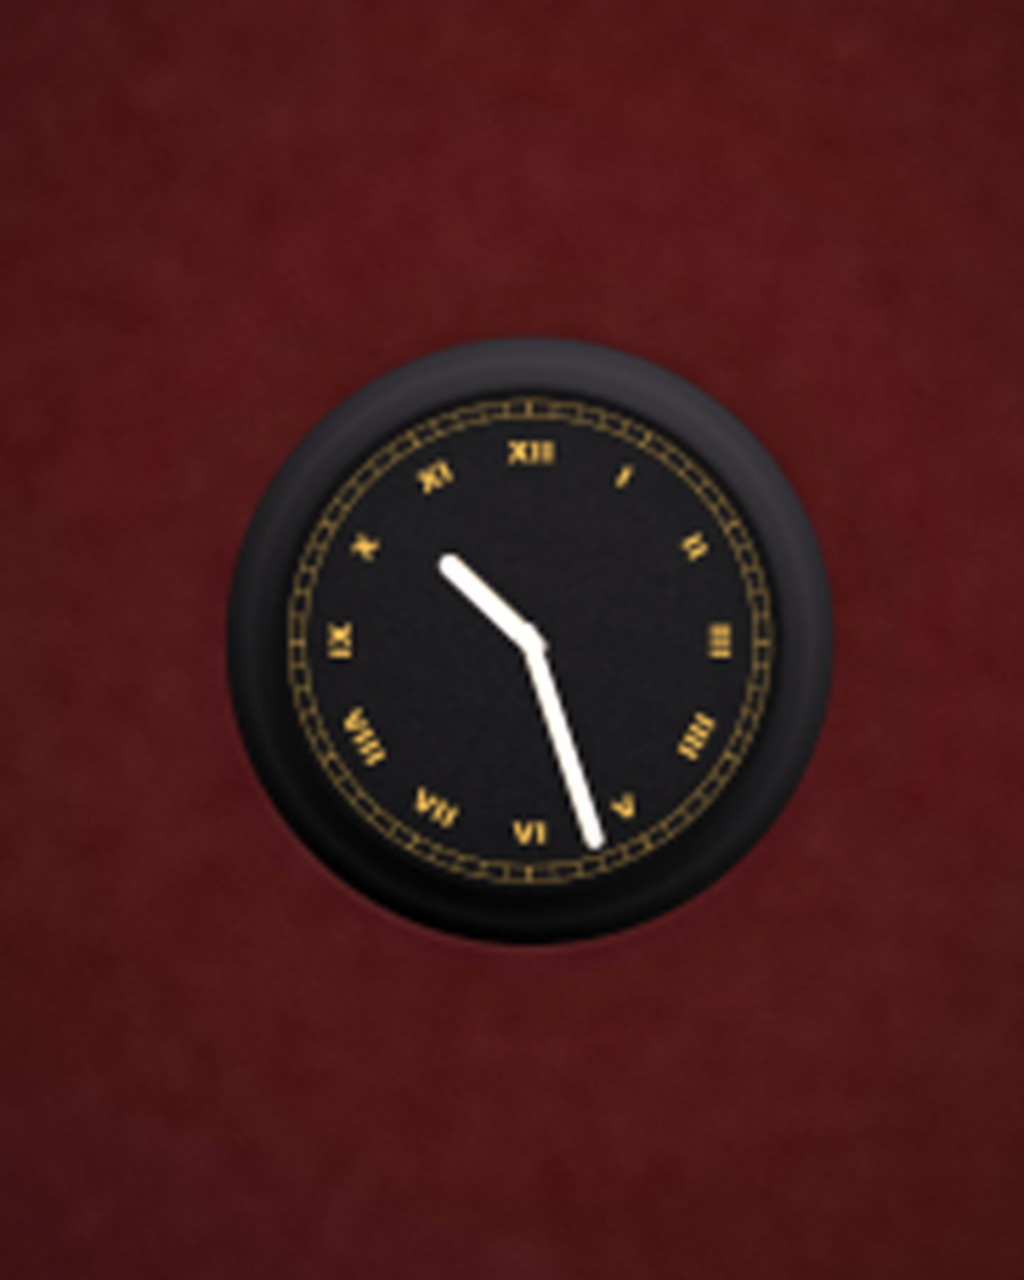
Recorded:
**10:27**
